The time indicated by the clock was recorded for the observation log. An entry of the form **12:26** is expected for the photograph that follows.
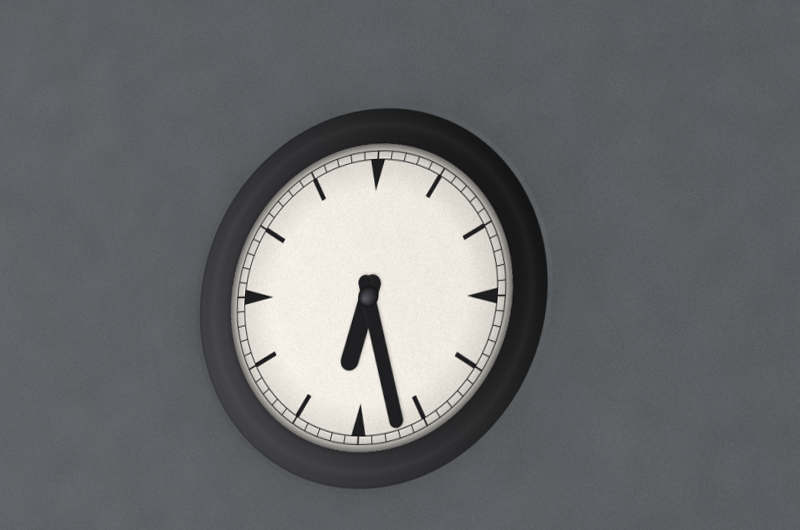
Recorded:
**6:27**
